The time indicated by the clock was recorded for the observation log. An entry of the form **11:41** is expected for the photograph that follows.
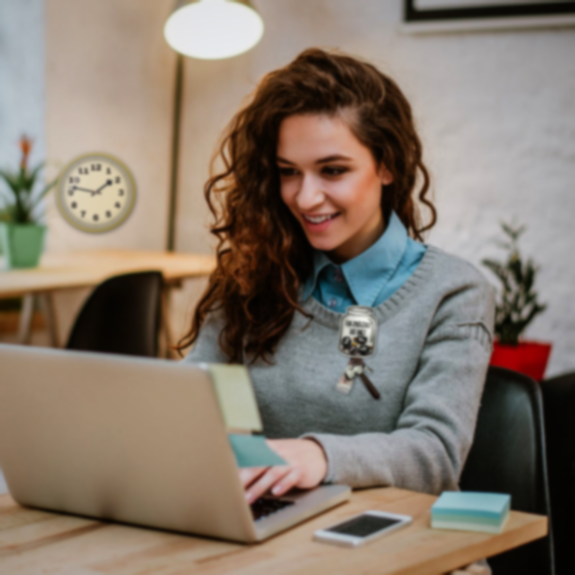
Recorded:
**1:47**
